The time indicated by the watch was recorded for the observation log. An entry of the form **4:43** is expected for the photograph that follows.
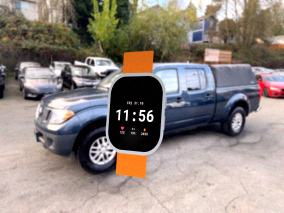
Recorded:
**11:56**
